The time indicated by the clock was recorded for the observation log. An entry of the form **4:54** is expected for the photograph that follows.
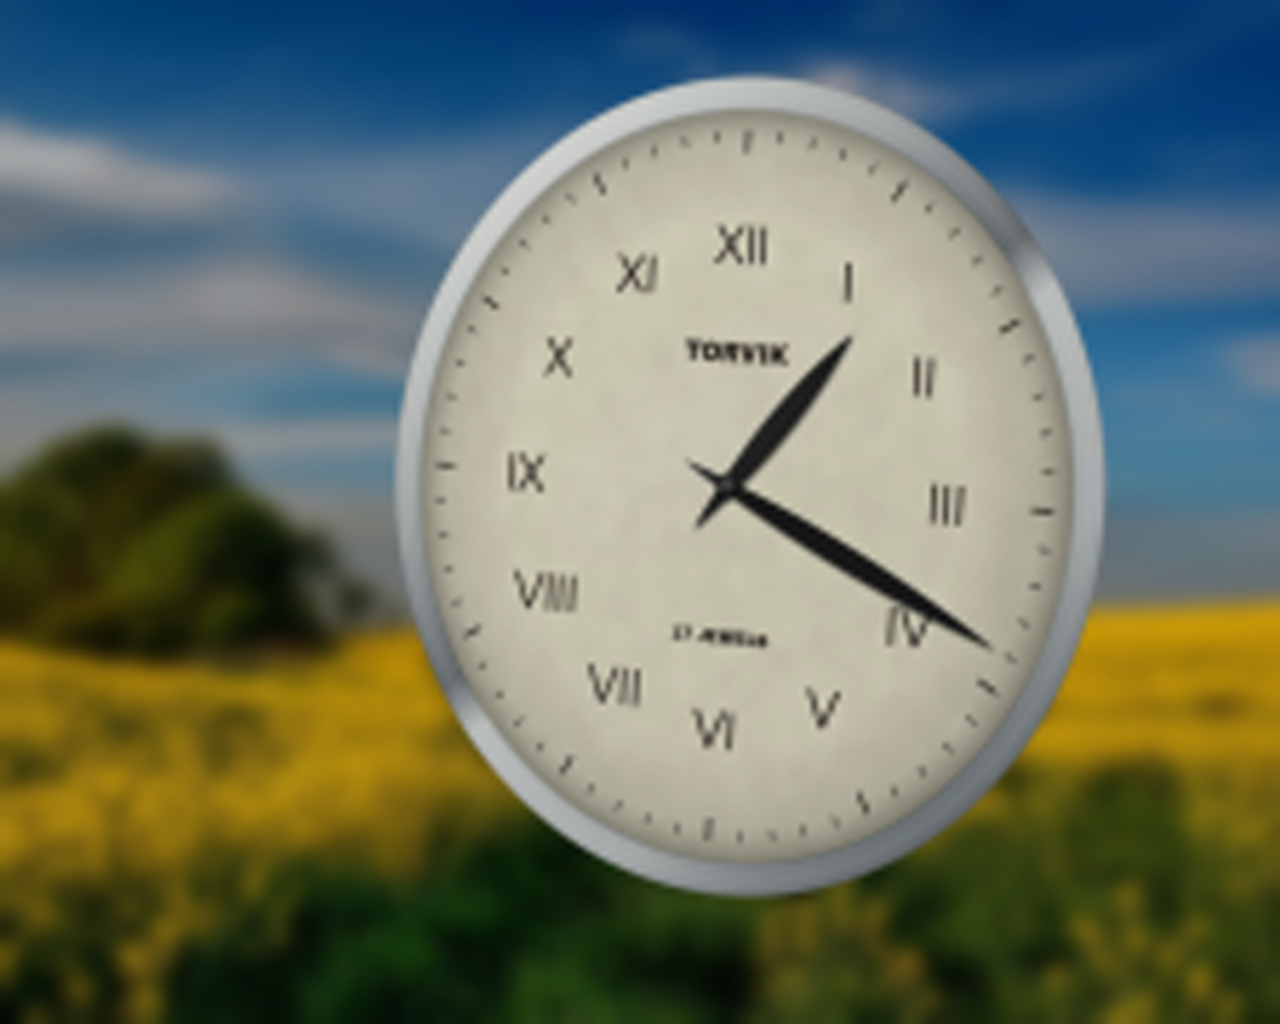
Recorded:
**1:19**
